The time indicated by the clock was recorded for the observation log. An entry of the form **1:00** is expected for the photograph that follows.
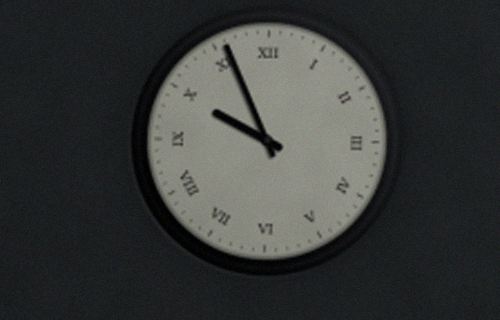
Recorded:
**9:56**
